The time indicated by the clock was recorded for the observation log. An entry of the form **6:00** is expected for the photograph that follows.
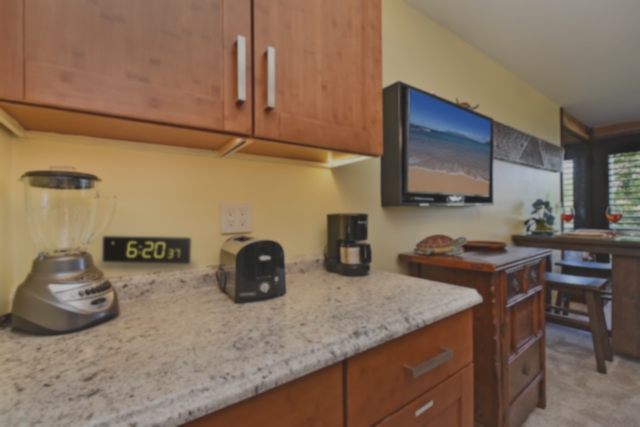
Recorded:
**6:20**
